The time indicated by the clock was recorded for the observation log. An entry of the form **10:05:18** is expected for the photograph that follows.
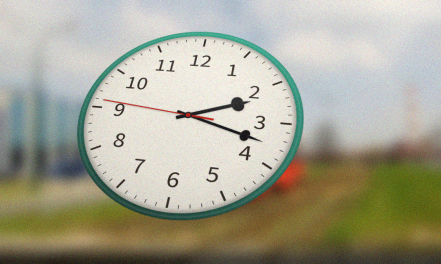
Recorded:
**2:17:46**
